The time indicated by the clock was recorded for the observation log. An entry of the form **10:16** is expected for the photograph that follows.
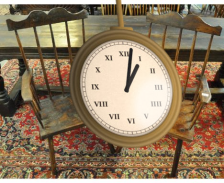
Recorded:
**1:02**
